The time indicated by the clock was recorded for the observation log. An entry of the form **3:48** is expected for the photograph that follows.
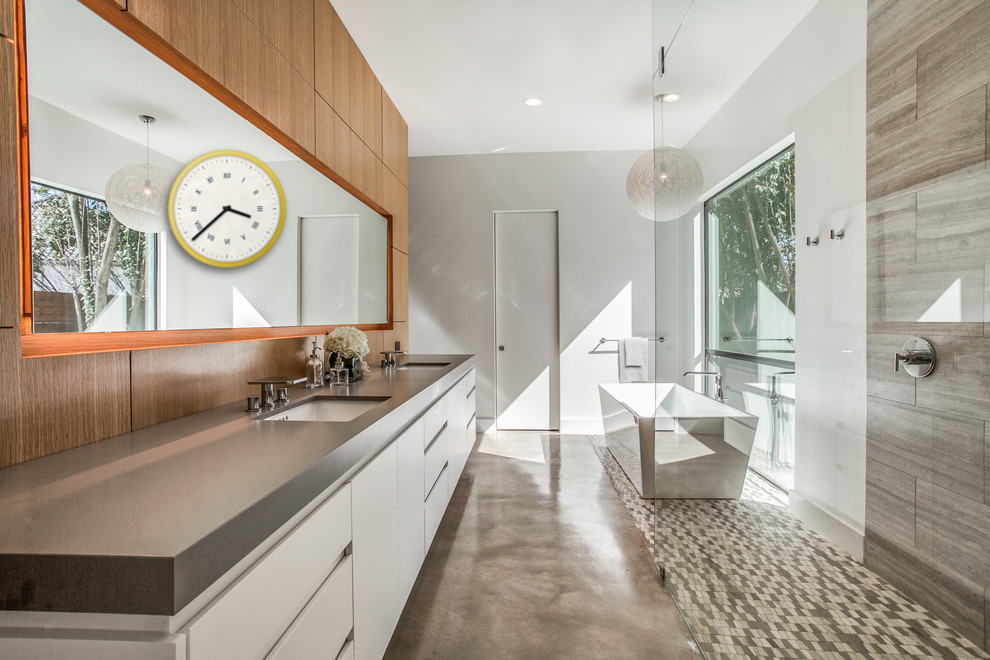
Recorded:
**3:38**
